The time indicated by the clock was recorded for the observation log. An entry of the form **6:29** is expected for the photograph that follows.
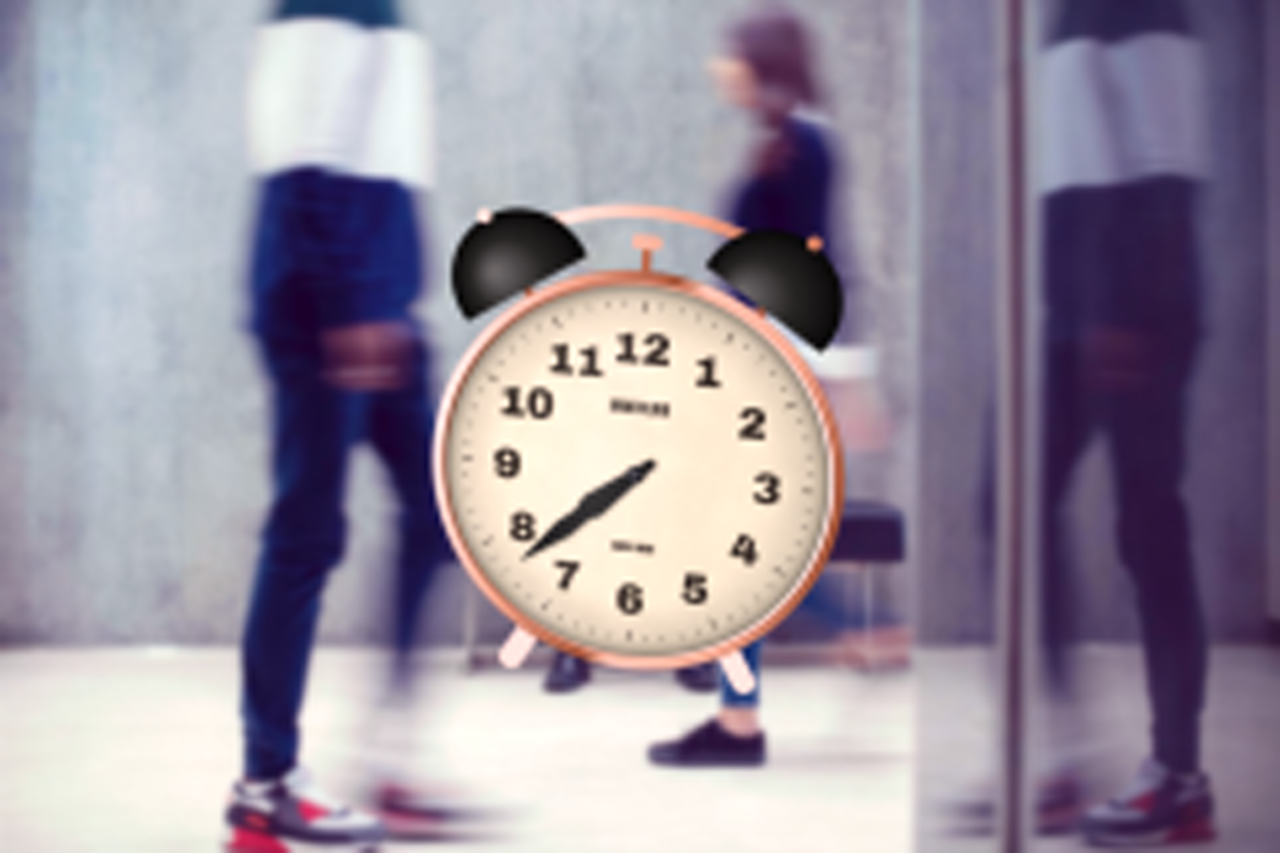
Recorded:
**7:38**
